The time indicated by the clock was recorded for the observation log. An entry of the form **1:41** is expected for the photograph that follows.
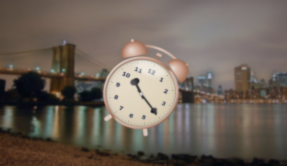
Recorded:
**10:20**
